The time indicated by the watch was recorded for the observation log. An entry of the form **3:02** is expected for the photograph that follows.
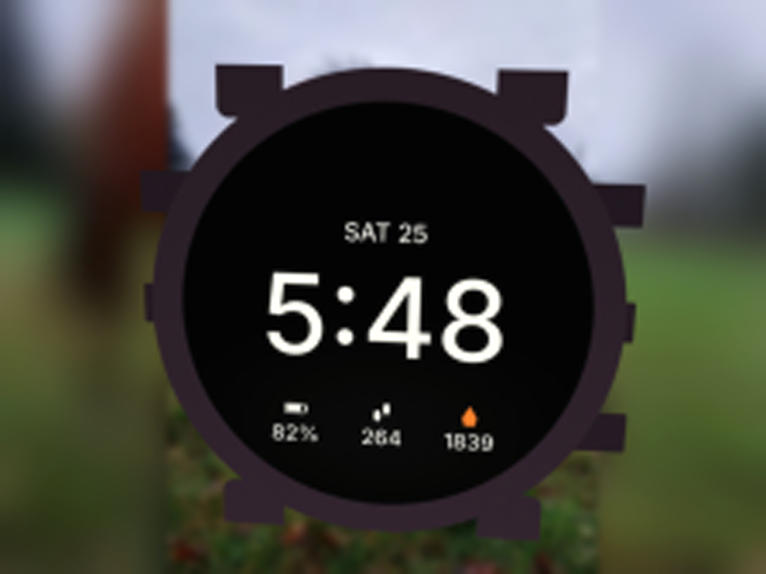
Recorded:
**5:48**
